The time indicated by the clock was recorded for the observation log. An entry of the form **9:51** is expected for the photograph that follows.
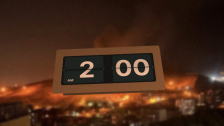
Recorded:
**2:00**
